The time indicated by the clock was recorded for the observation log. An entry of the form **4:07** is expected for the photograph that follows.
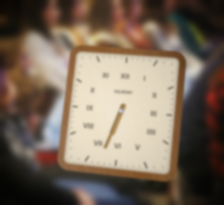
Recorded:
**6:33**
